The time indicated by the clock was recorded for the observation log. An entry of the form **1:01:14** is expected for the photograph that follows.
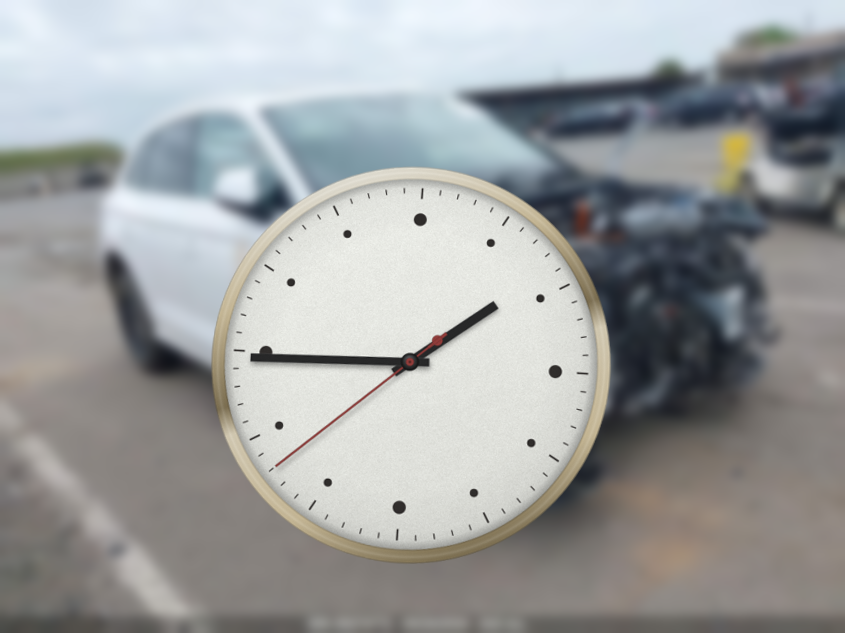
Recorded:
**1:44:38**
